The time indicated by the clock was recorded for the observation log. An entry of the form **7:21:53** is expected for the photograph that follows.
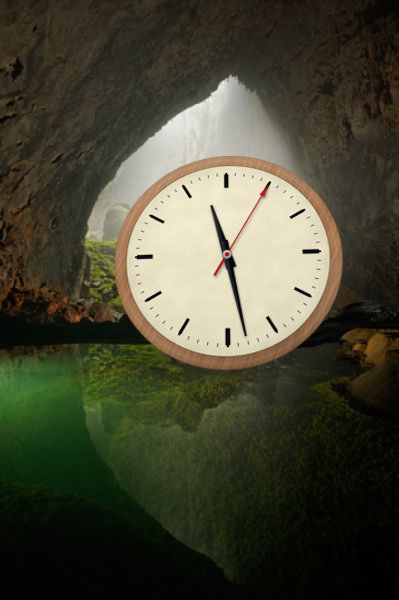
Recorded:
**11:28:05**
